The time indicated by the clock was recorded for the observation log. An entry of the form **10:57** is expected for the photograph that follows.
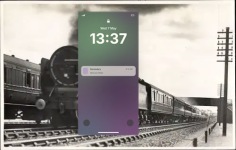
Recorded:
**13:37**
